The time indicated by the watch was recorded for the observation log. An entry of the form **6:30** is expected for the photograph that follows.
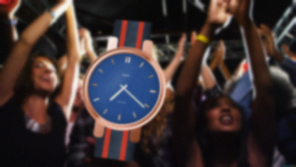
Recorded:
**7:21**
